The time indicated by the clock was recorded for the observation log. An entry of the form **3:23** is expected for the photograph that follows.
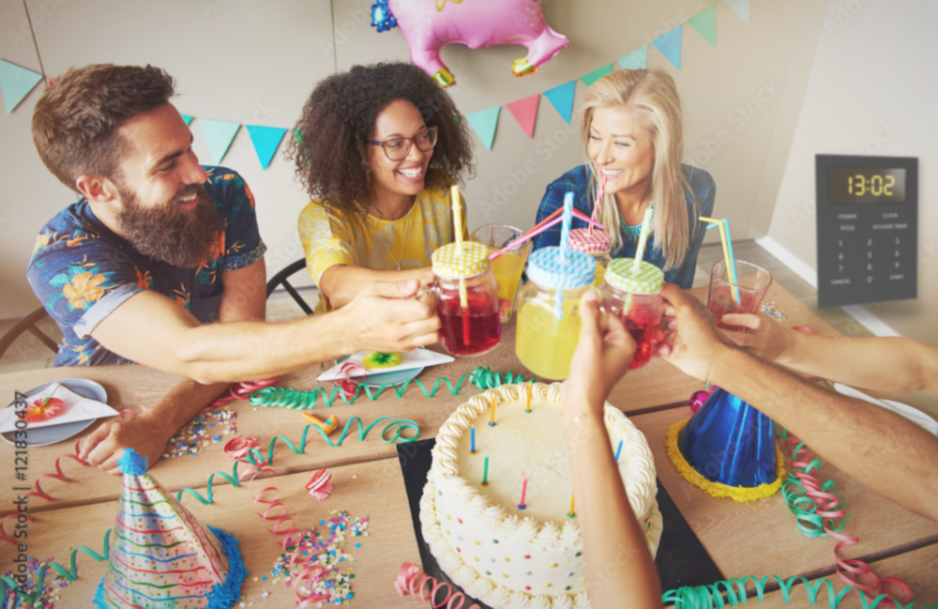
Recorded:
**13:02**
